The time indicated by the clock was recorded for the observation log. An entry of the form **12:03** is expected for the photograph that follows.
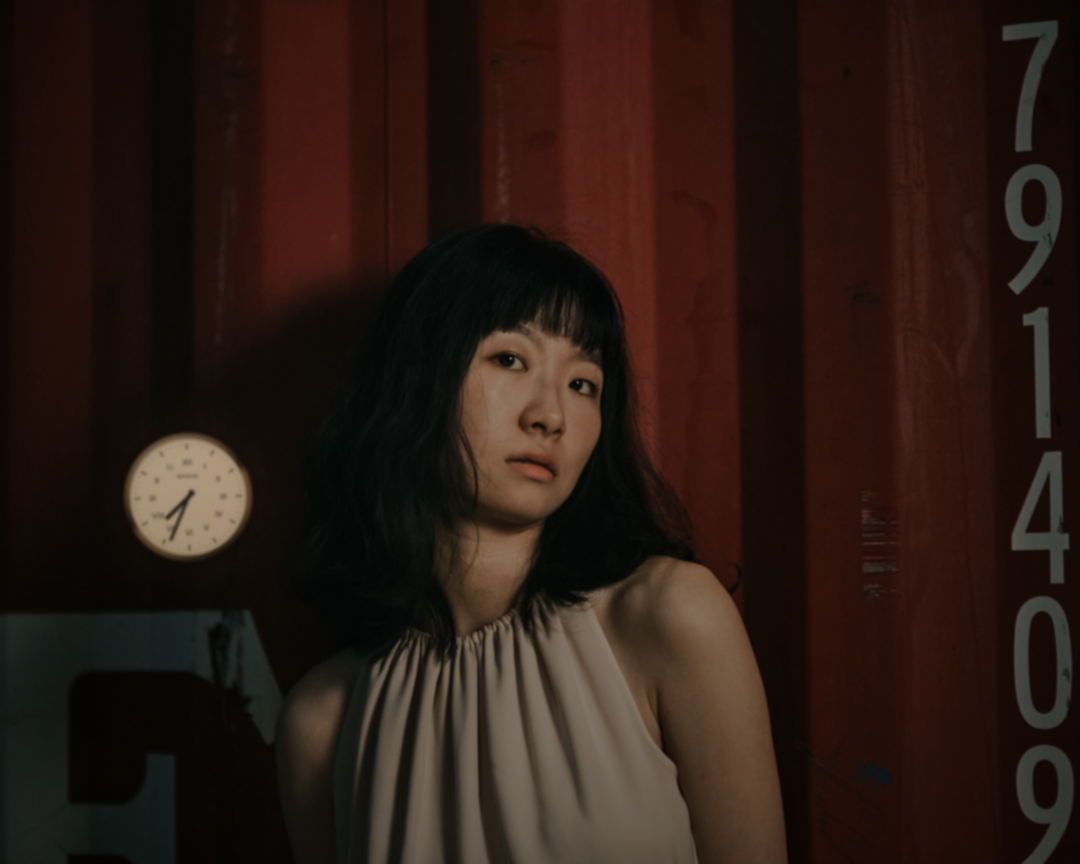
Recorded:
**7:34**
